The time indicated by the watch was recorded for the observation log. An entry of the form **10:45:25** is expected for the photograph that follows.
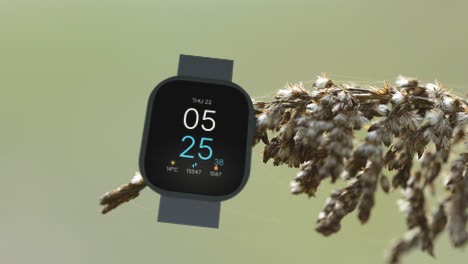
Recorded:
**5:25:38**
